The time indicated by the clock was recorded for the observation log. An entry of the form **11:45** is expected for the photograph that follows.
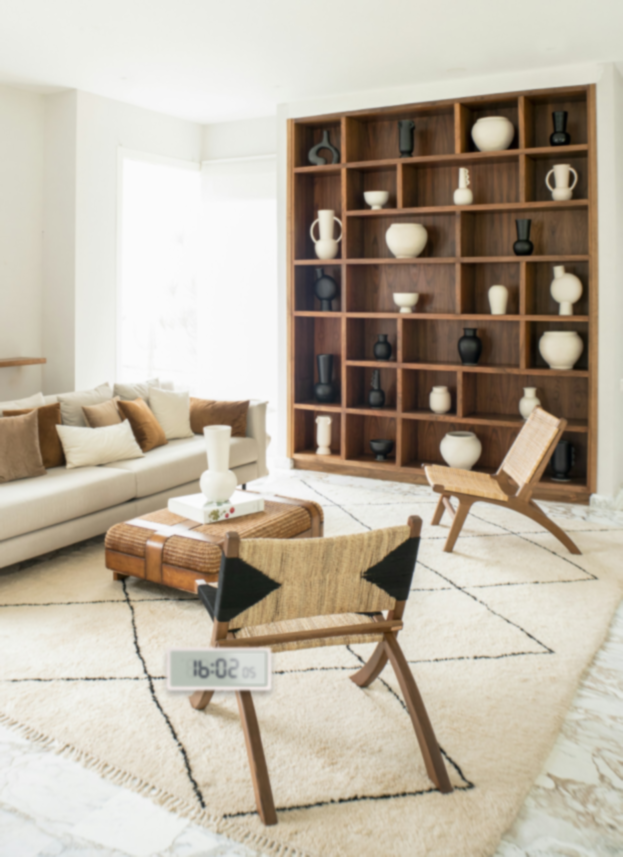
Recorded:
**16:02**
